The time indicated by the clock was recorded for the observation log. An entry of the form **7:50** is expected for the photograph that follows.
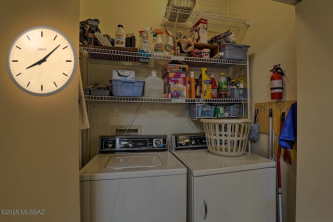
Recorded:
**8:08**
